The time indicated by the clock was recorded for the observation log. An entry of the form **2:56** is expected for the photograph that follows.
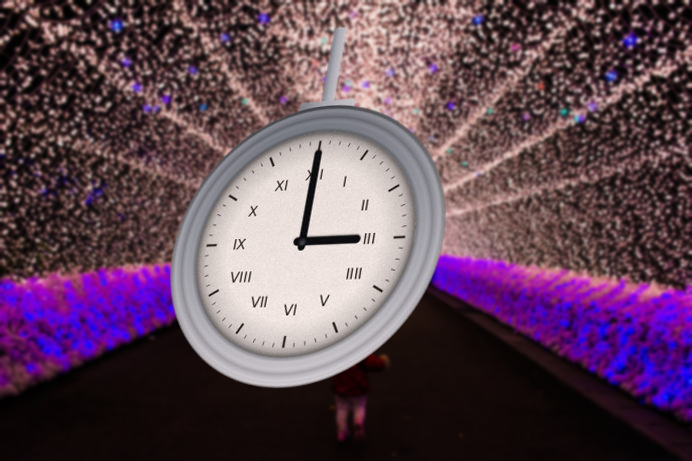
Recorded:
**3:00**
